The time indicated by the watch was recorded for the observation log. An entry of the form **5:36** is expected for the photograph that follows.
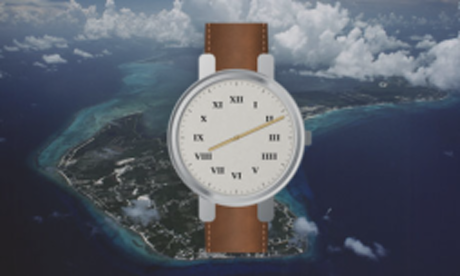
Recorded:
**8:11**
